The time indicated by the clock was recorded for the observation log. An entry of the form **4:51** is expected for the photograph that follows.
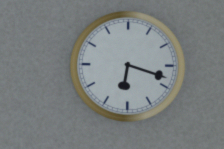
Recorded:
**6:18**
